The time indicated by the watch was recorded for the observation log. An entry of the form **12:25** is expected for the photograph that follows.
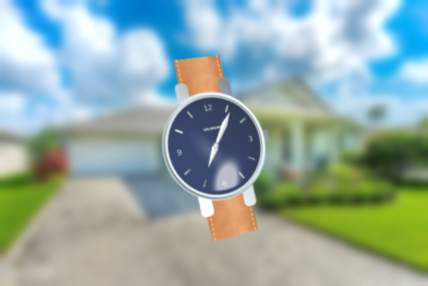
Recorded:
**7:06**
